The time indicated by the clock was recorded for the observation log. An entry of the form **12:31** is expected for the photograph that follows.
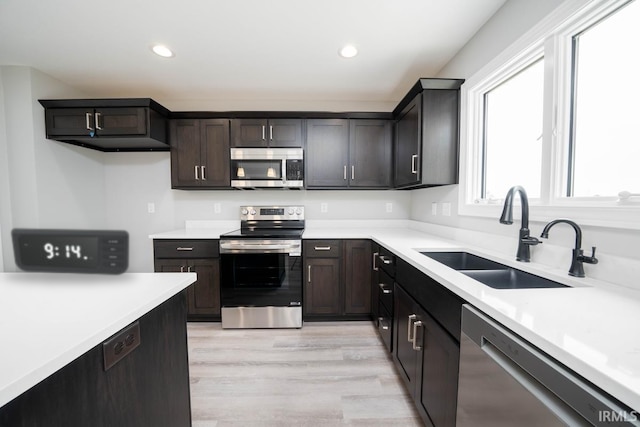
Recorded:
**9:14**
